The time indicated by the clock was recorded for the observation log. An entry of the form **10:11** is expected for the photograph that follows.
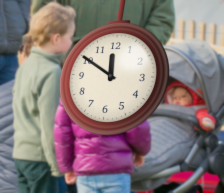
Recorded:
**11:50**
